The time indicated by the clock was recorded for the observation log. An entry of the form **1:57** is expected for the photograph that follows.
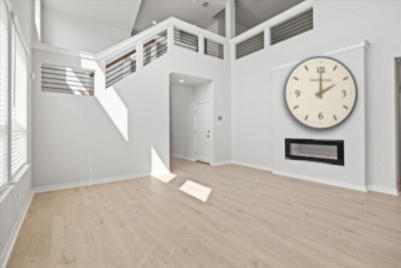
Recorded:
**2:00**
